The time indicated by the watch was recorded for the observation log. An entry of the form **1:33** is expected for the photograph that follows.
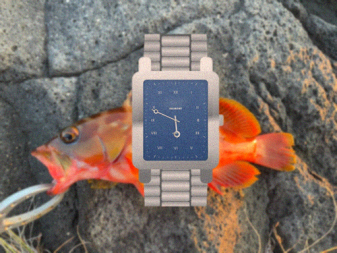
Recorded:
**5:49**
